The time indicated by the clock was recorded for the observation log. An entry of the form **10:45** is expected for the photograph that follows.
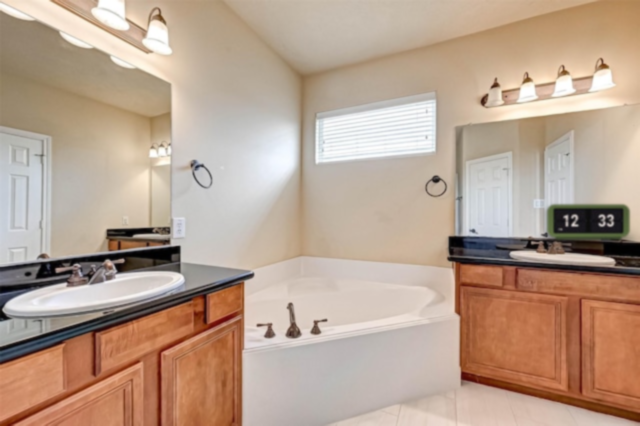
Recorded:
**12:33**
